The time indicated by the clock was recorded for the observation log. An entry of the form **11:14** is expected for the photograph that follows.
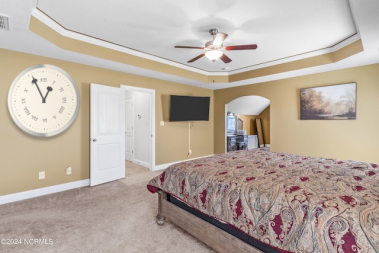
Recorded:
**12:56**
